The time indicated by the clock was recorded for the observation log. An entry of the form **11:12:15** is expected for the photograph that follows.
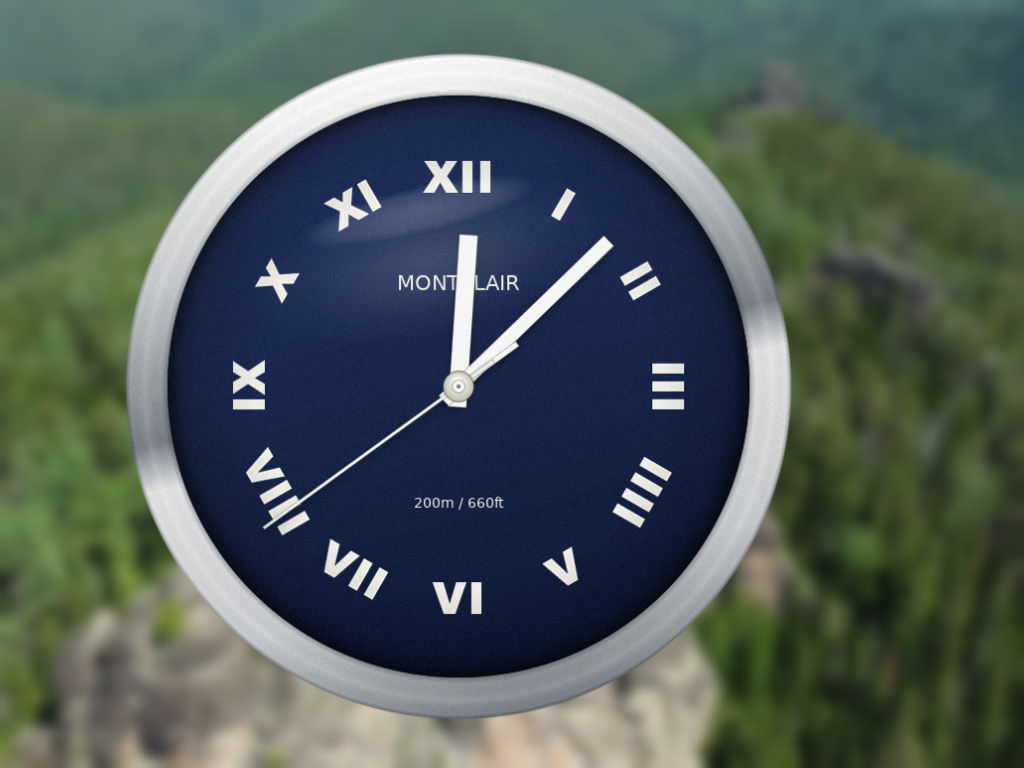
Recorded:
**12:07:39**
